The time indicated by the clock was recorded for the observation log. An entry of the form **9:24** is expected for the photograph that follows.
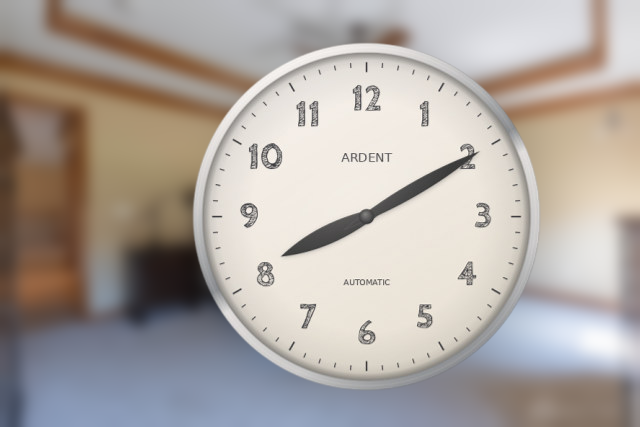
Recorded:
**8:10**
